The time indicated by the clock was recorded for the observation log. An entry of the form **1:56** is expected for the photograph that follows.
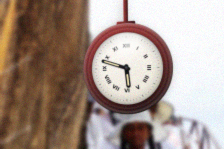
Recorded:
**5:48**
